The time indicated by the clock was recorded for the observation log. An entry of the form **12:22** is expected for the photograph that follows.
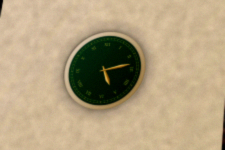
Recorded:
**5:13**
